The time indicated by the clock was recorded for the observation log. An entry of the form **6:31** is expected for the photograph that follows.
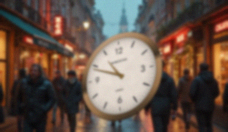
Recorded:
**10:49**
